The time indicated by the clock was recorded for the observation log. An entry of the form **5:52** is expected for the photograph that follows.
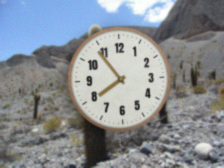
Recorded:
**7:54**
